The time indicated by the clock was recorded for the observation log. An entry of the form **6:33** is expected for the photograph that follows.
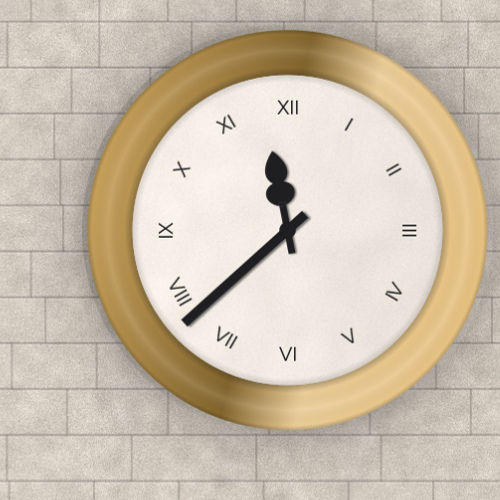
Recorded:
**11:38**
